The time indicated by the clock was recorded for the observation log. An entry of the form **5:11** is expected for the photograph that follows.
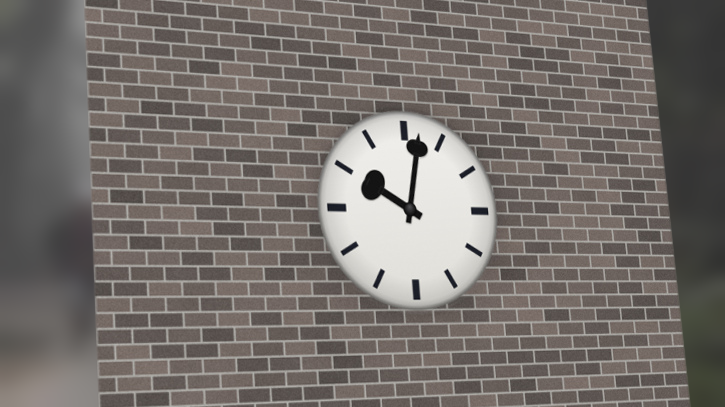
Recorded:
**10:02**
